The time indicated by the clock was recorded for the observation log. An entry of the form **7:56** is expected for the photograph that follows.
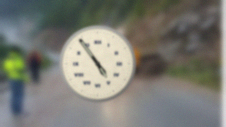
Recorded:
**4:54**
